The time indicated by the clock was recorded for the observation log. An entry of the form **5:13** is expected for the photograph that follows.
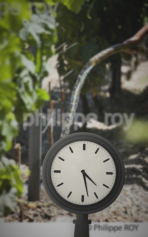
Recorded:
**4:28**
